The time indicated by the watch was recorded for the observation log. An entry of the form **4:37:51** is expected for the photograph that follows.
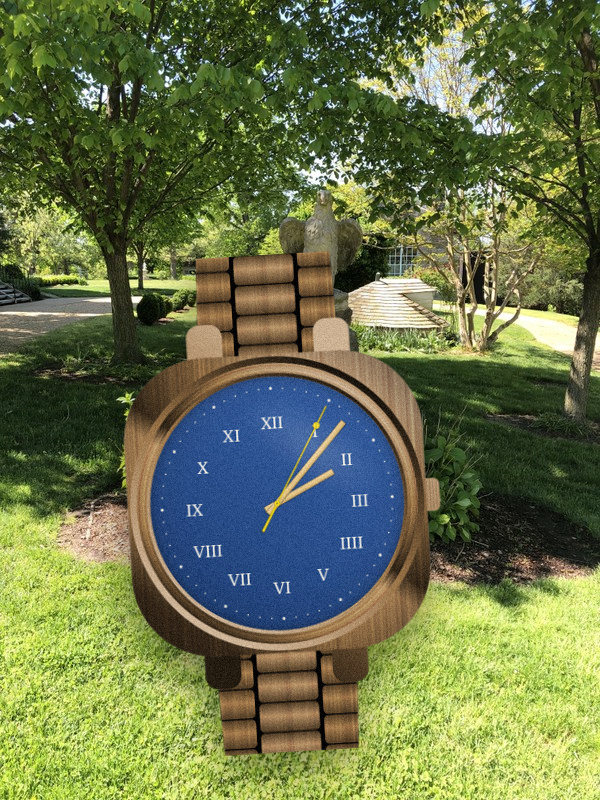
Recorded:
**2:07:05**
